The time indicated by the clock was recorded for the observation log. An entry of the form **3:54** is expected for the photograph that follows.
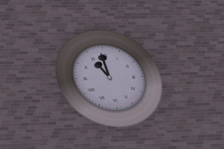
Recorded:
**10:59**
